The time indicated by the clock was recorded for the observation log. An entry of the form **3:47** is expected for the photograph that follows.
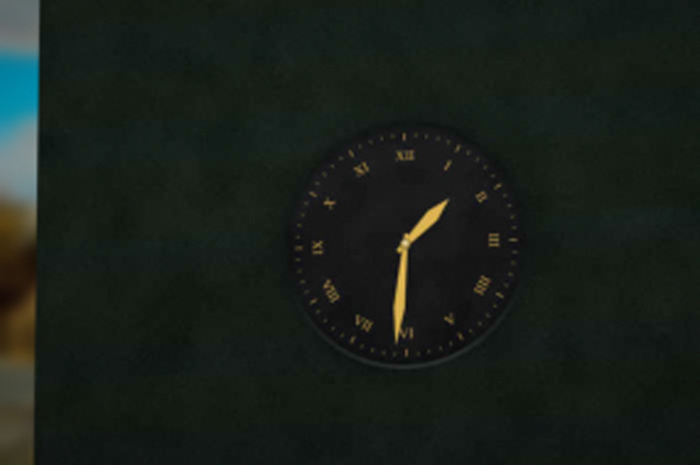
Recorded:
**1:31**
